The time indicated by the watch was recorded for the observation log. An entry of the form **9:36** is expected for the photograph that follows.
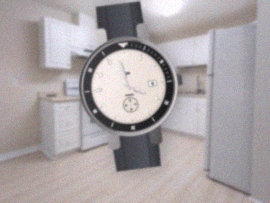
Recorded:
**3:58**
